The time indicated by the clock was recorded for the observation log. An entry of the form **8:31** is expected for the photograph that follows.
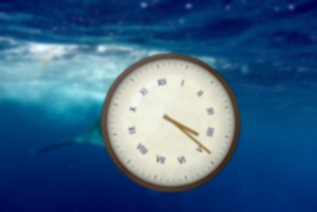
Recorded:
**4:24**
